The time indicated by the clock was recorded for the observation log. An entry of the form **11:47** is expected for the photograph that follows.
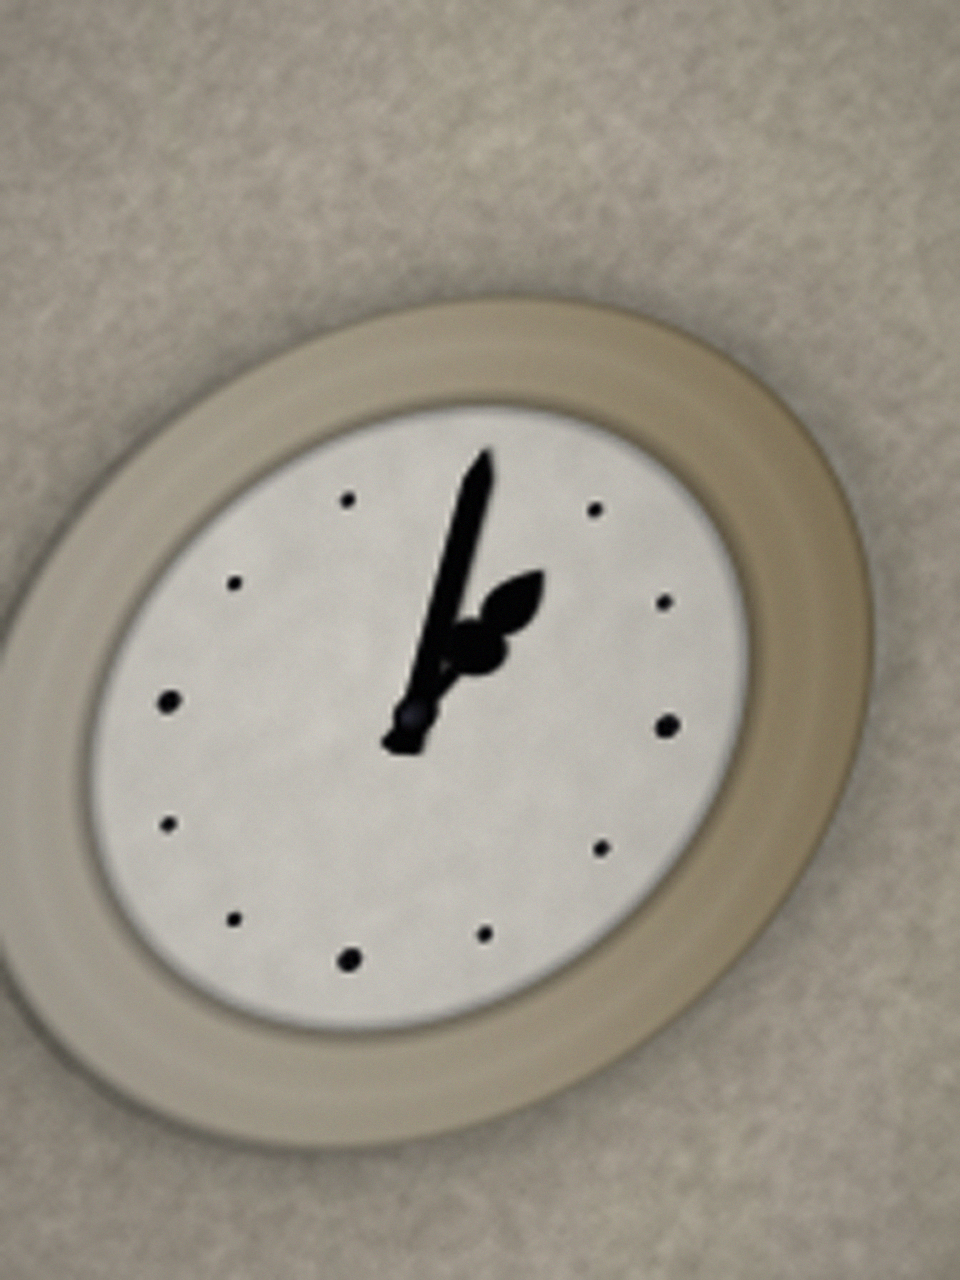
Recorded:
**1:00**
